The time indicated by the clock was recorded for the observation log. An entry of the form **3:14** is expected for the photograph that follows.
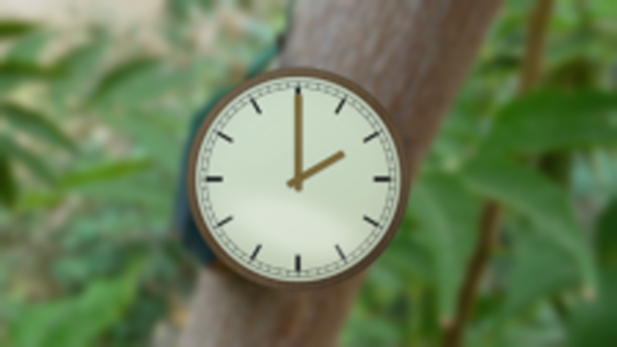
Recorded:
**2:00**
